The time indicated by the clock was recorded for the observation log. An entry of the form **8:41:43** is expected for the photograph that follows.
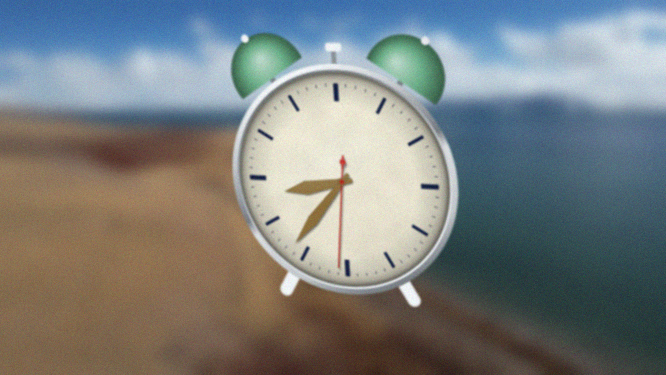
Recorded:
**8:36:31**
